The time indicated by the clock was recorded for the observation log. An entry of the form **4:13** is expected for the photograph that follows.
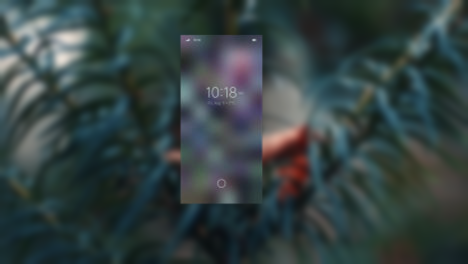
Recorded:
**10:18**
